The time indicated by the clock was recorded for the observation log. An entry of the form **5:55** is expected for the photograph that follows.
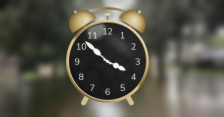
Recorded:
**3:52**
